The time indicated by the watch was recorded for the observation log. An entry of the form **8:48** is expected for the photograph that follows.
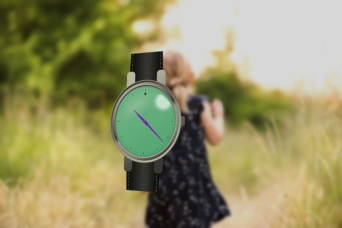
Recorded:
**10:22**
